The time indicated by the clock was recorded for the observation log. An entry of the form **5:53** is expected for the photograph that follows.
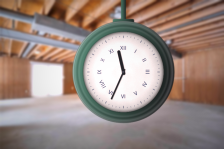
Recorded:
**11:34**
